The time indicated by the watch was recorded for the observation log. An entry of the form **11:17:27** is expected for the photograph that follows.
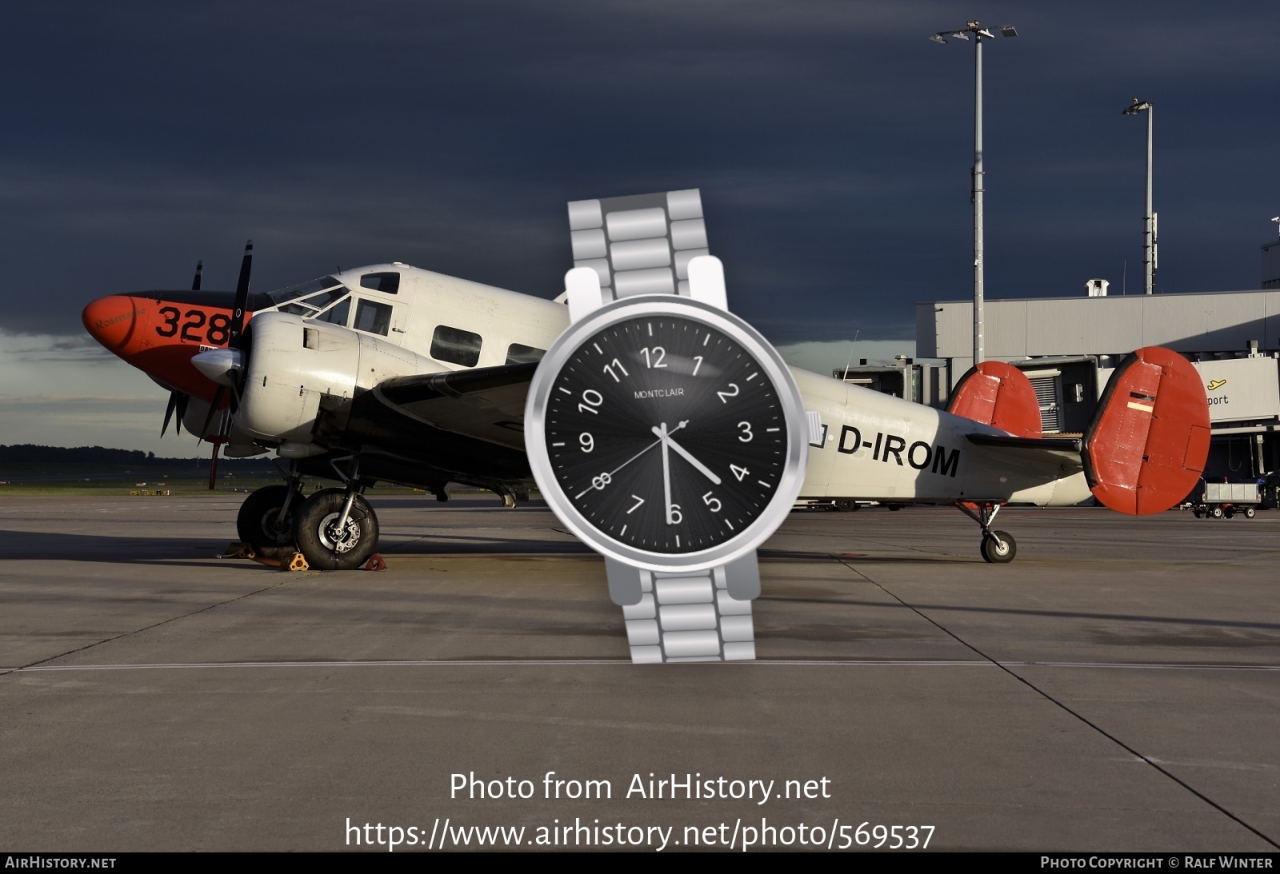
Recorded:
**4:30:40**
